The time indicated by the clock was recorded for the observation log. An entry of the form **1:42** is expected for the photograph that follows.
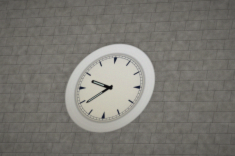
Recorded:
**9:39**
